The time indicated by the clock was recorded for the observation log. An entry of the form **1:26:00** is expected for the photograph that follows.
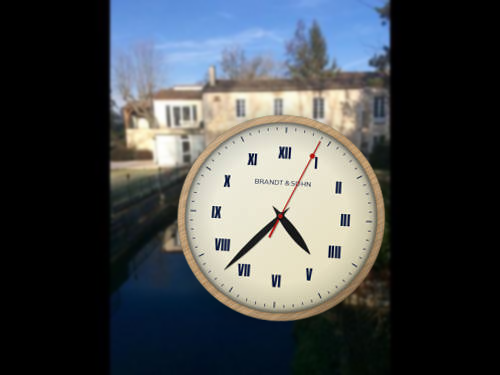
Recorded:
**4:37:04**
